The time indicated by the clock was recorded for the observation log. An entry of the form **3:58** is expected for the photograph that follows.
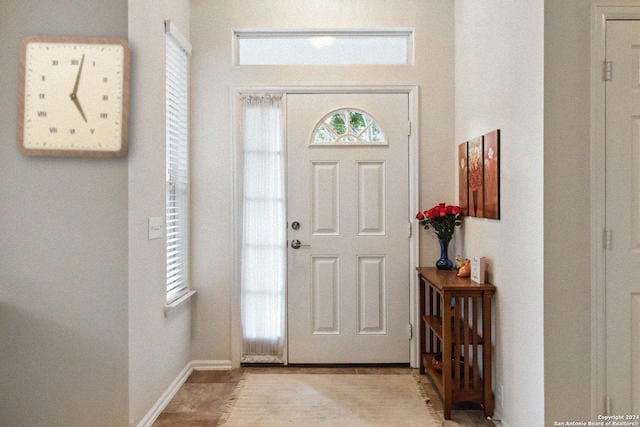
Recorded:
**5:02**
